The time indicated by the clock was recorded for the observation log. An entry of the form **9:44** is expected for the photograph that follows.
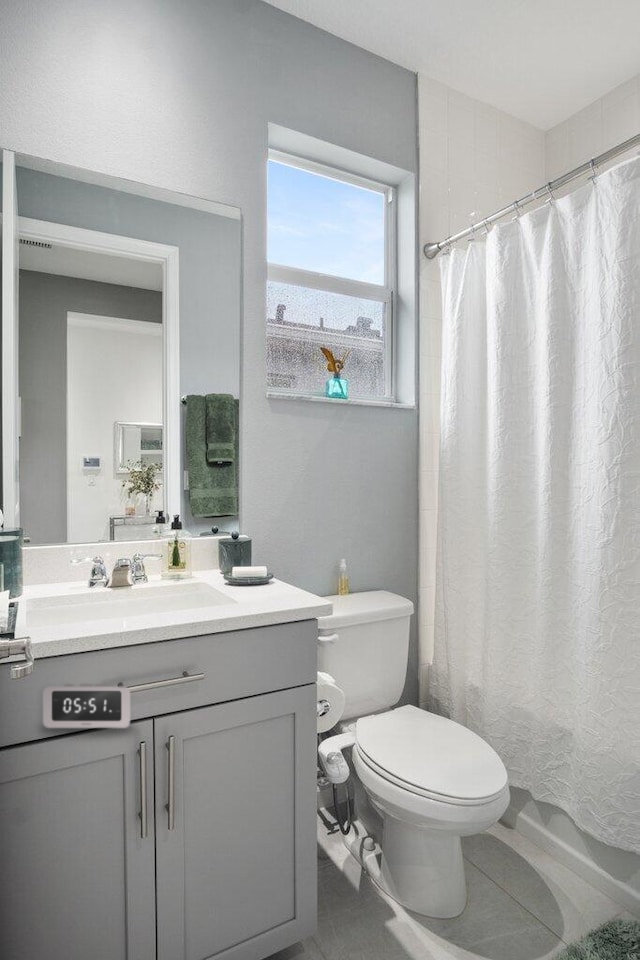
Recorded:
**5:51**
